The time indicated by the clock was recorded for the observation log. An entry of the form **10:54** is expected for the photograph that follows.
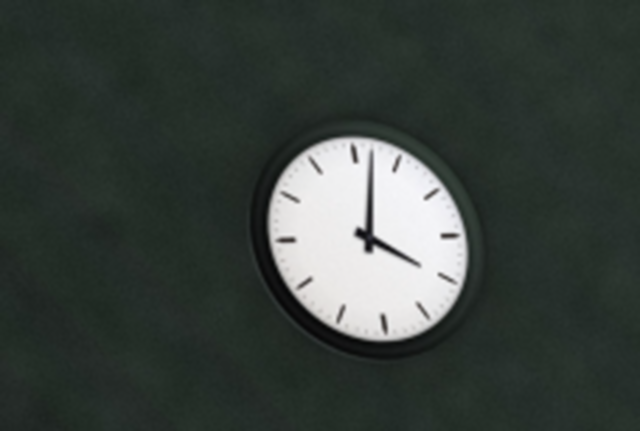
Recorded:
**4:02**
